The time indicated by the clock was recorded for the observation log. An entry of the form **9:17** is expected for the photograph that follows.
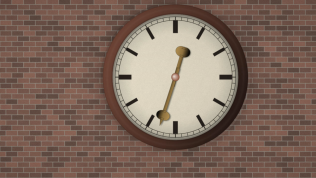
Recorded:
**12:33**
